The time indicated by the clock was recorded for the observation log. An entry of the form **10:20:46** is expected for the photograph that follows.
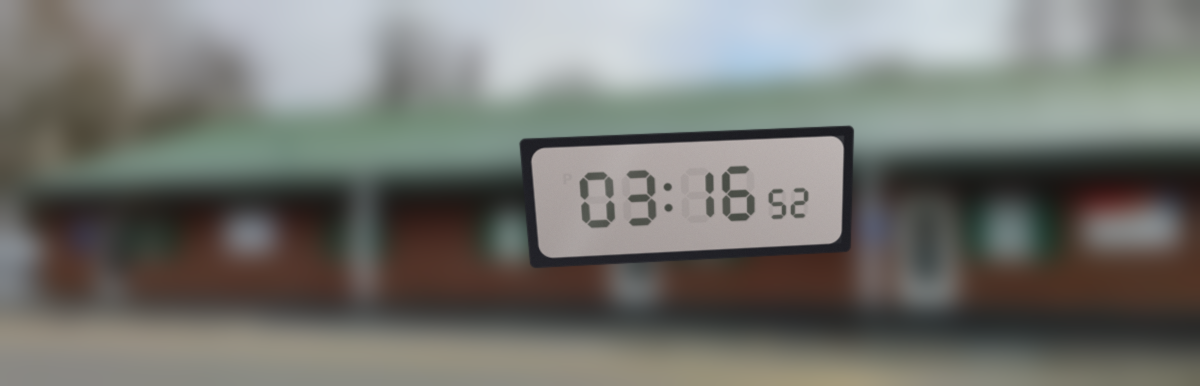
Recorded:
**3:16:52**
